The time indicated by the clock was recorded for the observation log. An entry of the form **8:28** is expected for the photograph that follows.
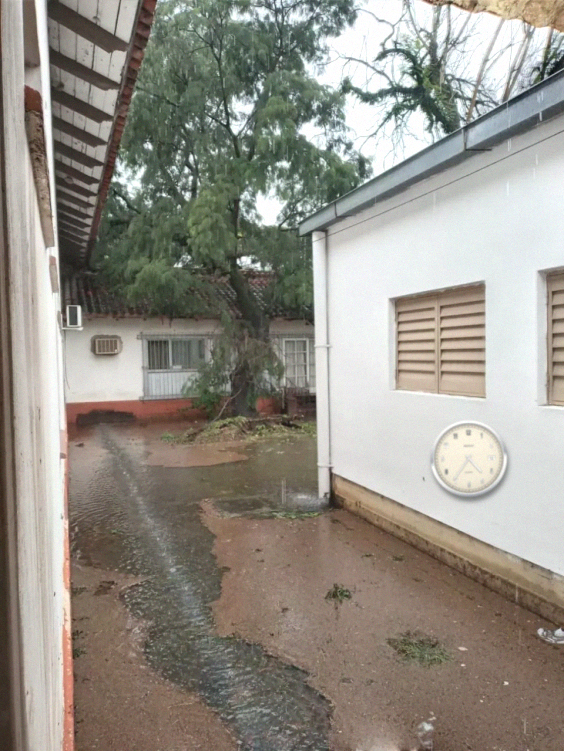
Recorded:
**4:36**
